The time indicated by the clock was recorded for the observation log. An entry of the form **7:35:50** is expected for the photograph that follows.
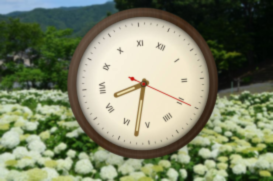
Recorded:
**7:27:15**
